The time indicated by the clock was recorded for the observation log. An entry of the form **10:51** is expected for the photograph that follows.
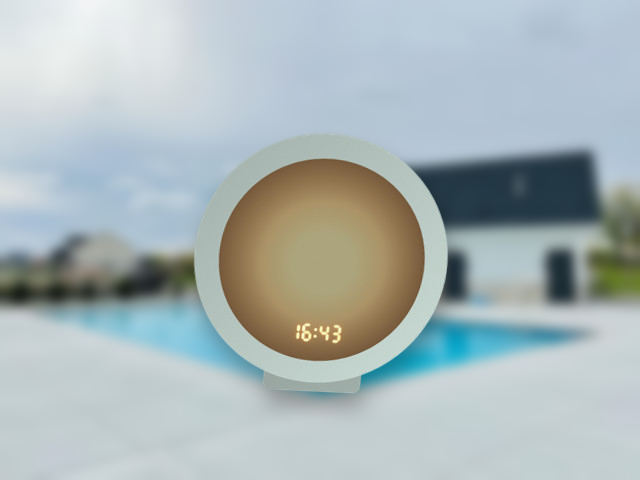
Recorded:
**16:43**
